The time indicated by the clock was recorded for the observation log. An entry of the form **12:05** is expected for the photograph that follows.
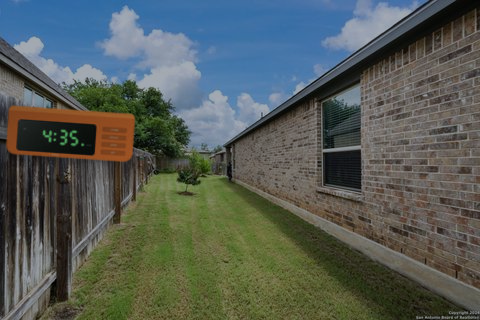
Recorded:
**4:35**
